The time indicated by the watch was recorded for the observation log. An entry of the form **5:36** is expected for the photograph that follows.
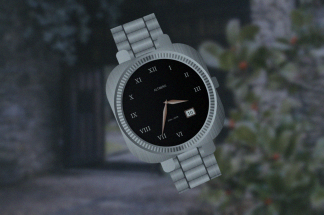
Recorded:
**3:35**
